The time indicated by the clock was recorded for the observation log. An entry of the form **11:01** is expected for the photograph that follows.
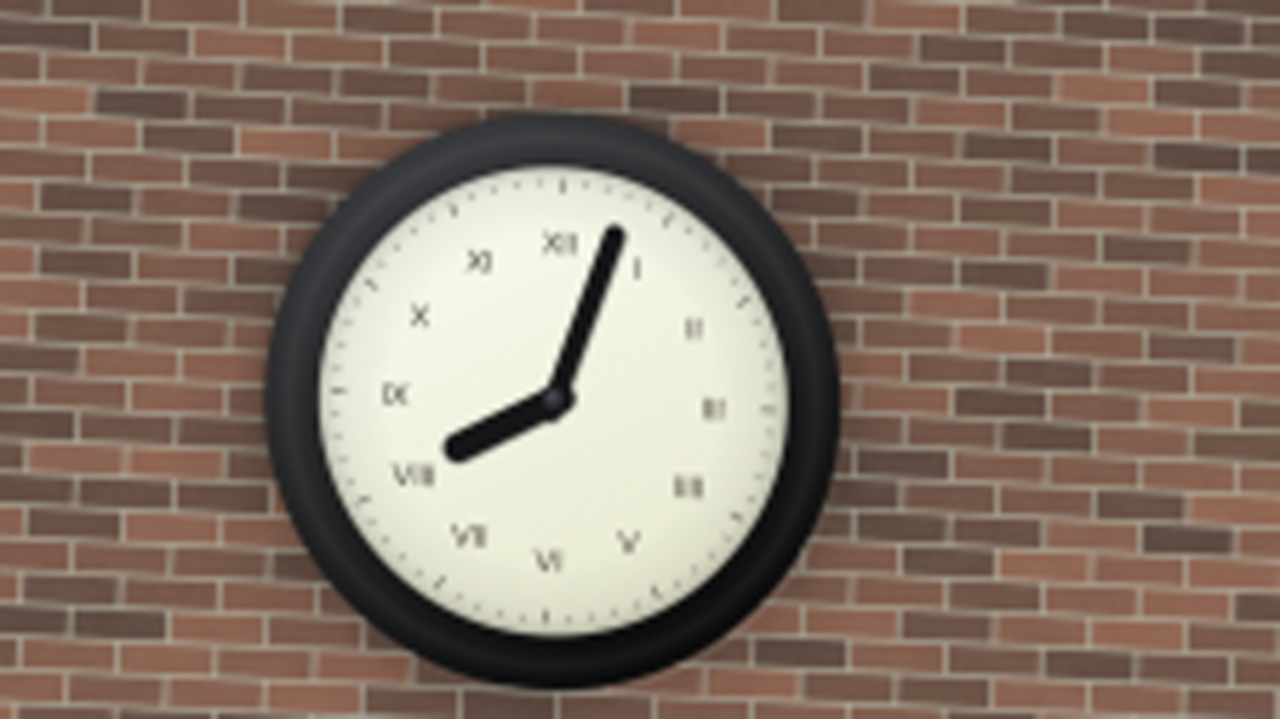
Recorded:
**8:03**
